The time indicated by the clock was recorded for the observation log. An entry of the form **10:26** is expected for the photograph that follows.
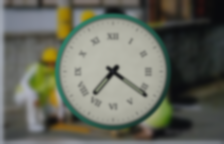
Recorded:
**7:21**
